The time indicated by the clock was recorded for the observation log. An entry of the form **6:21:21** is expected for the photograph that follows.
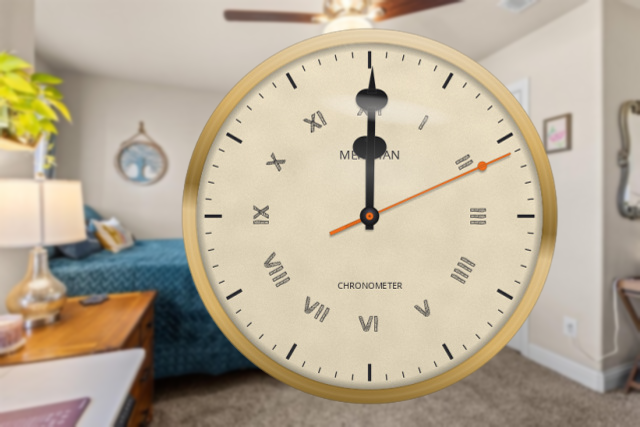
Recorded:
**12:00:11**
